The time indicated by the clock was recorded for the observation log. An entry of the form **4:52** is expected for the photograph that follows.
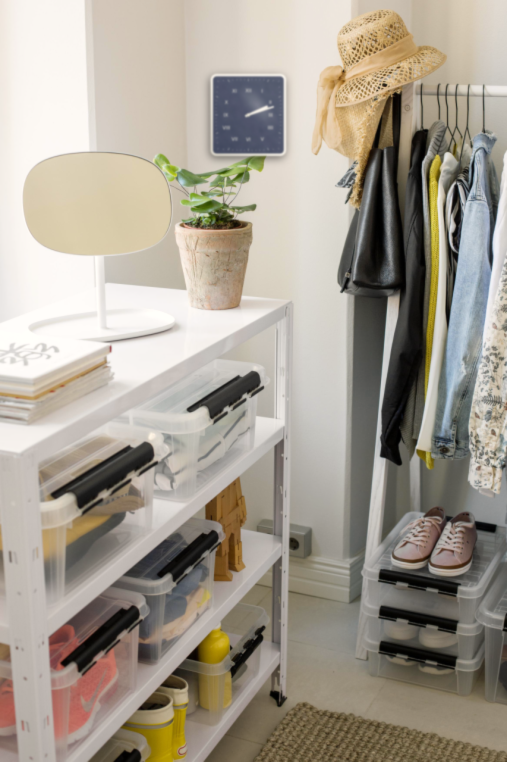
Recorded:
**2:12**
